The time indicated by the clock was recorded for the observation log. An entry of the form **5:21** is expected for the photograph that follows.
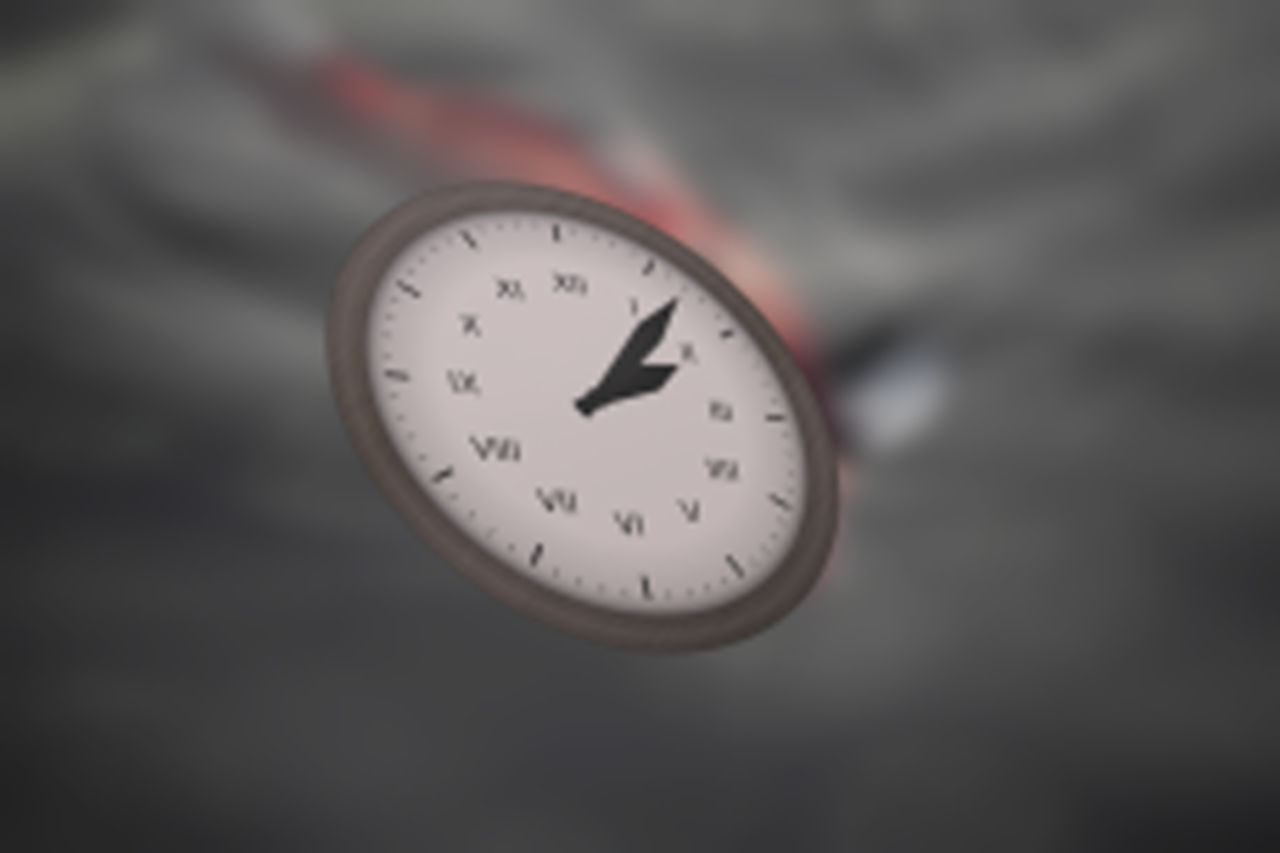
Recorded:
**2:07**
